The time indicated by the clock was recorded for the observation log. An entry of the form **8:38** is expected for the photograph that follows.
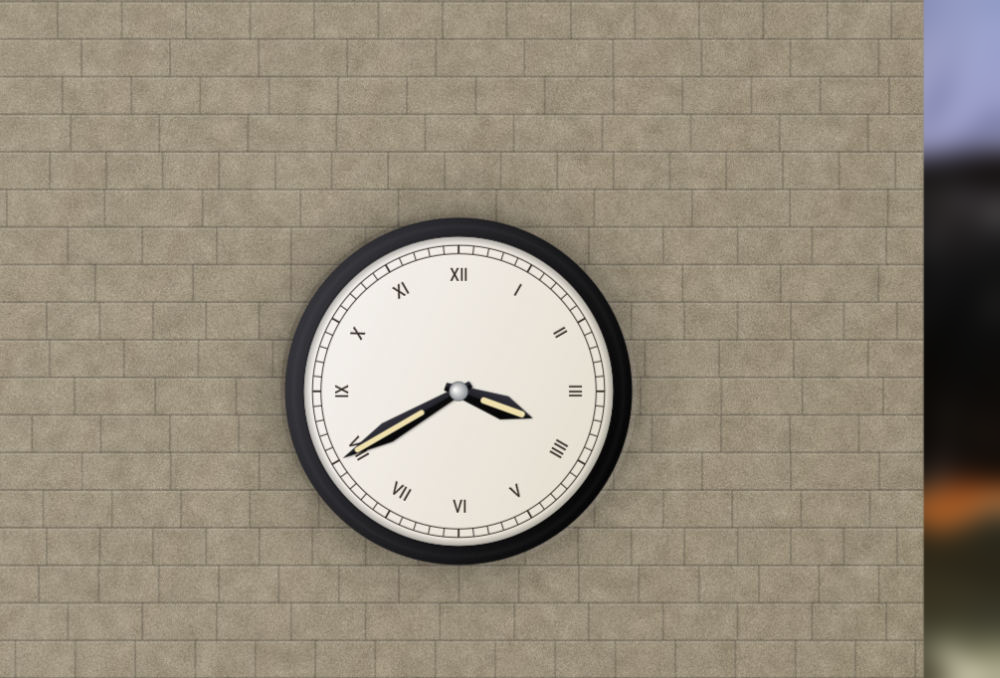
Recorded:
**3:40**
